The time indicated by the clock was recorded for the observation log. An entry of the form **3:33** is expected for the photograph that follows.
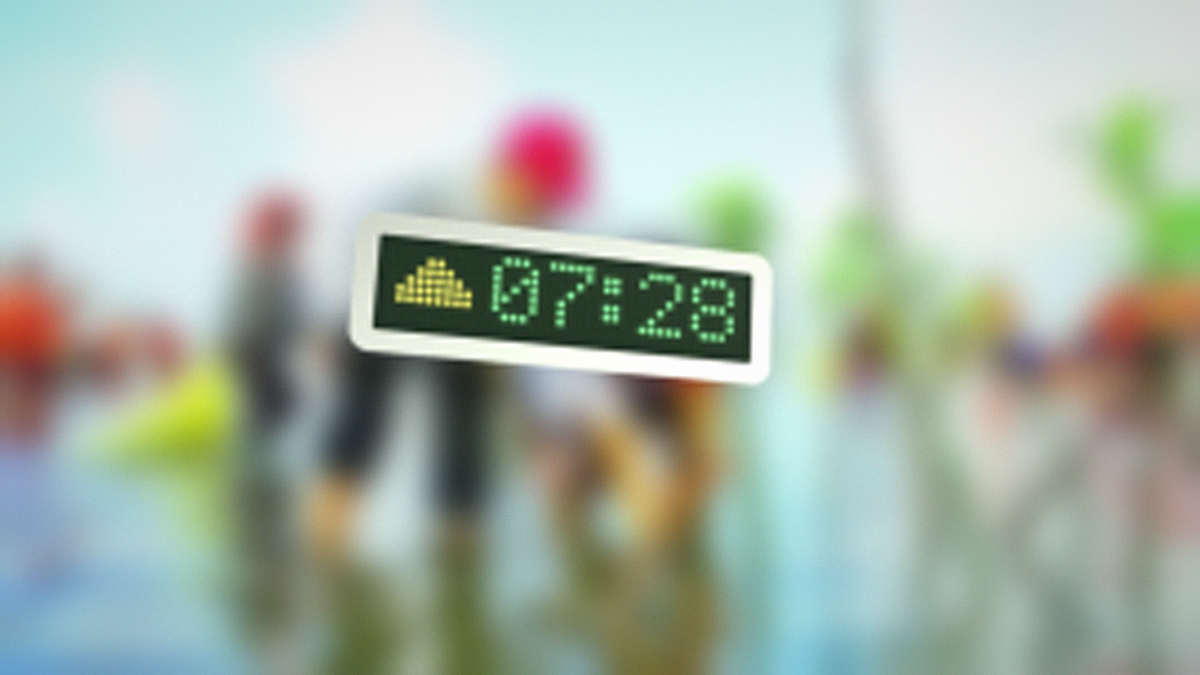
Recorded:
**7:28**
